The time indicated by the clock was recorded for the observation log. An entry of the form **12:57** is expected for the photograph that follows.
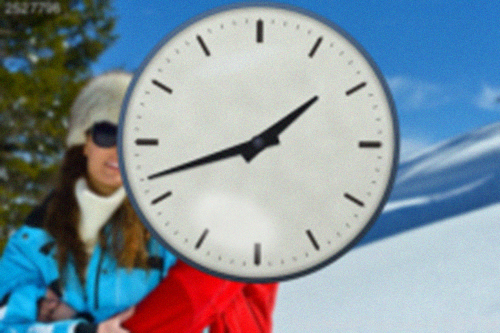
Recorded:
**1:42**
